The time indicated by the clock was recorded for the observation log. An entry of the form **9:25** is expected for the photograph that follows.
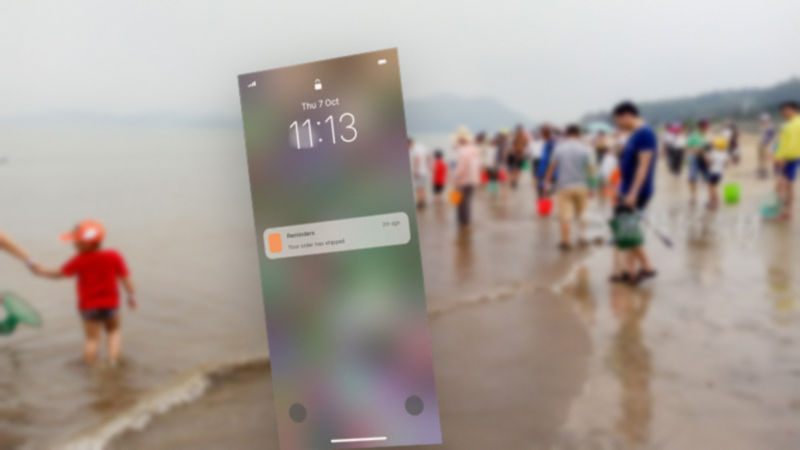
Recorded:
**11:13**
